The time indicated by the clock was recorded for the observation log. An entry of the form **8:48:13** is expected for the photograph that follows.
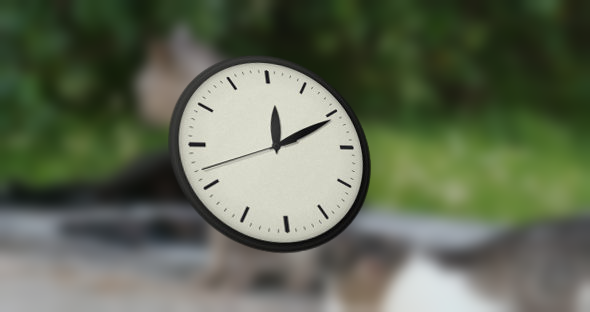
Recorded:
**12:10:42**
